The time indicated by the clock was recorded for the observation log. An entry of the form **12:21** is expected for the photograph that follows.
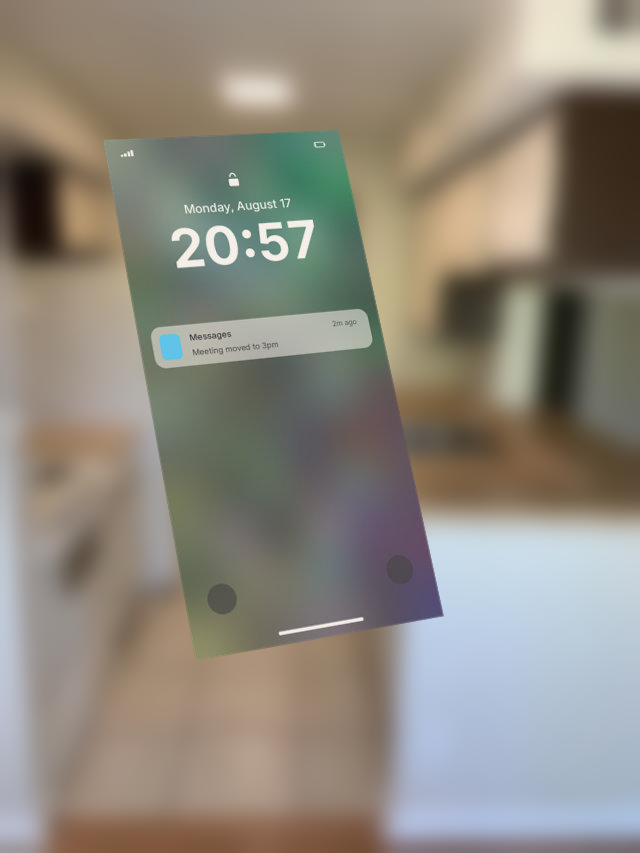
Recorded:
**20:57**
